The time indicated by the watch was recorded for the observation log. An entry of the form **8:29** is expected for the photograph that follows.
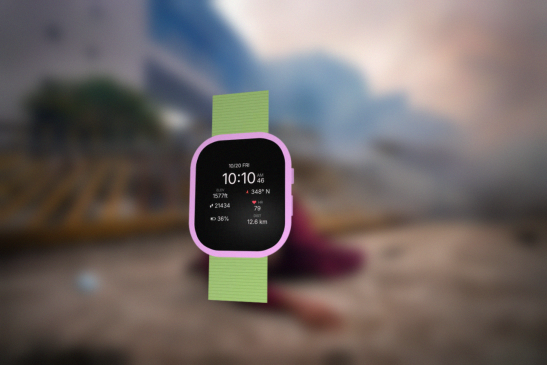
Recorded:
**10:10**
